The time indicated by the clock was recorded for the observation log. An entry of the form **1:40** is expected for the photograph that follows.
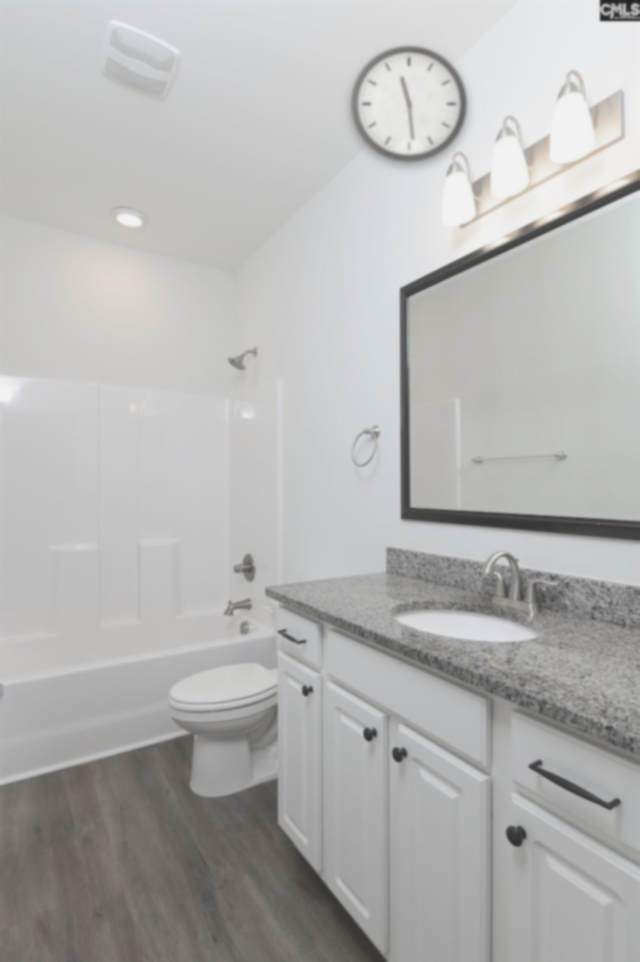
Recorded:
**11:29**
